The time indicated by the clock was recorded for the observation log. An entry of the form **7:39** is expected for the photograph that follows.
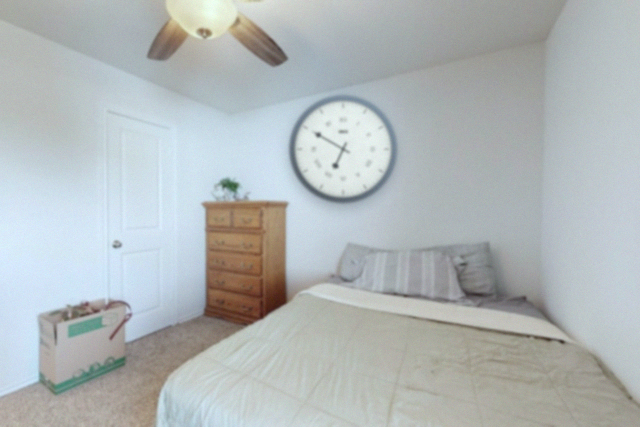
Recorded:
**6:50**
